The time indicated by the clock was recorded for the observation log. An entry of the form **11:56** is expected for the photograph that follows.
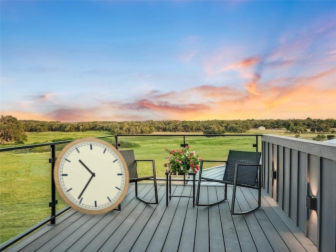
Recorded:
**10:36**
